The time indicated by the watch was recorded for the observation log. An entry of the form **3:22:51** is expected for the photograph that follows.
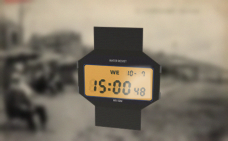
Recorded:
**15:00:48**
